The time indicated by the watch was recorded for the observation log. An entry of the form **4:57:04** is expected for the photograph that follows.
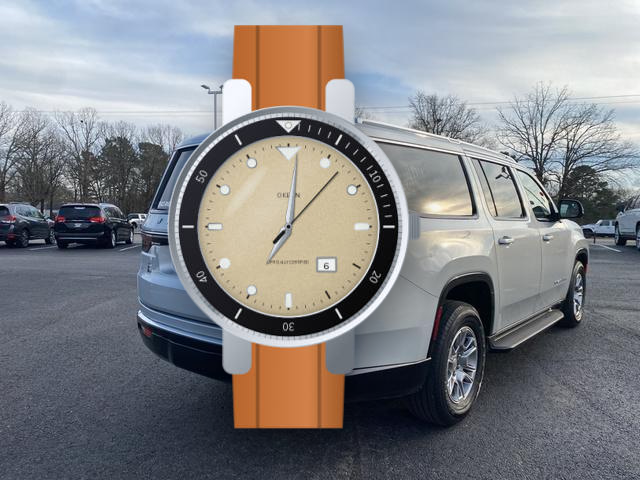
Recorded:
**7:01:07**
